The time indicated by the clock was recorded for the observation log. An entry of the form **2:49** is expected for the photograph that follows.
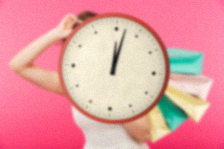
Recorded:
**12:02**
